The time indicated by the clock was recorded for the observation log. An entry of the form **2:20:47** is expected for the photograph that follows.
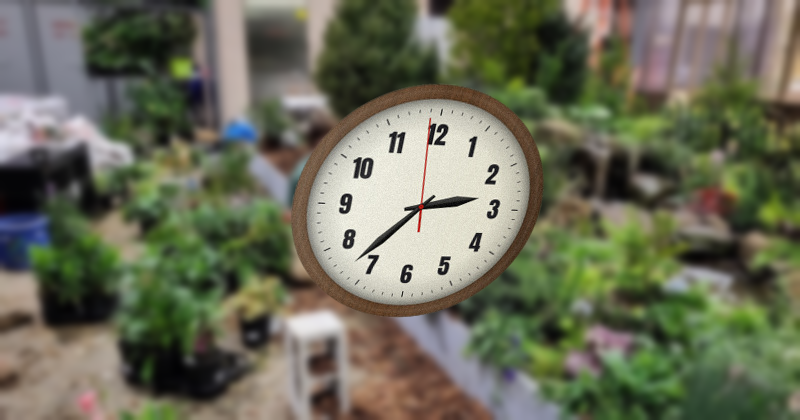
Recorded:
**2:36:59**
